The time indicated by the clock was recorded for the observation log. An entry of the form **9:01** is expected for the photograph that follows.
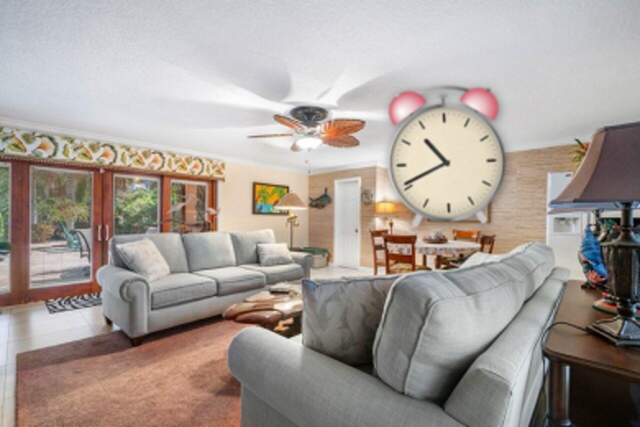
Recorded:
**10:41**
